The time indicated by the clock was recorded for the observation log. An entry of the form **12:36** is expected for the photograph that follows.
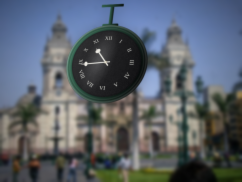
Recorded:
**10:44**
